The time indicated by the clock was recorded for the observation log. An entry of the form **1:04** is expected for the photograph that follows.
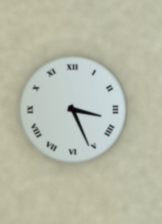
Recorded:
**3:26**
